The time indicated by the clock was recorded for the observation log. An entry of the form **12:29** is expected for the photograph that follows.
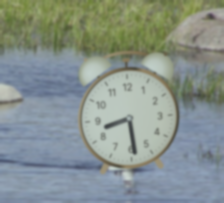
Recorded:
**8:29**
